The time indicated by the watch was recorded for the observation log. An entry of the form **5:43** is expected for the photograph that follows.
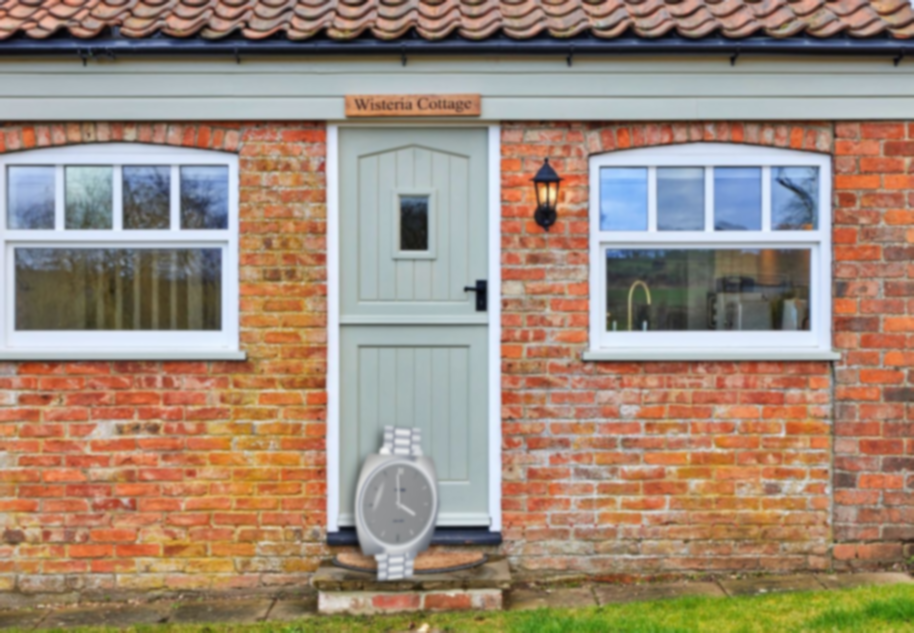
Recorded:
**3:59**
